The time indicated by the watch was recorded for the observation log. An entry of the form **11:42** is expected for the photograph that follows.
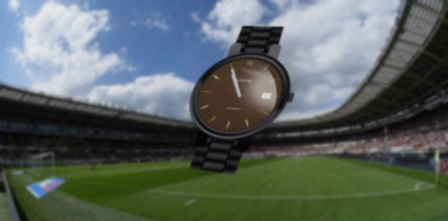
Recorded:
**10:55**
